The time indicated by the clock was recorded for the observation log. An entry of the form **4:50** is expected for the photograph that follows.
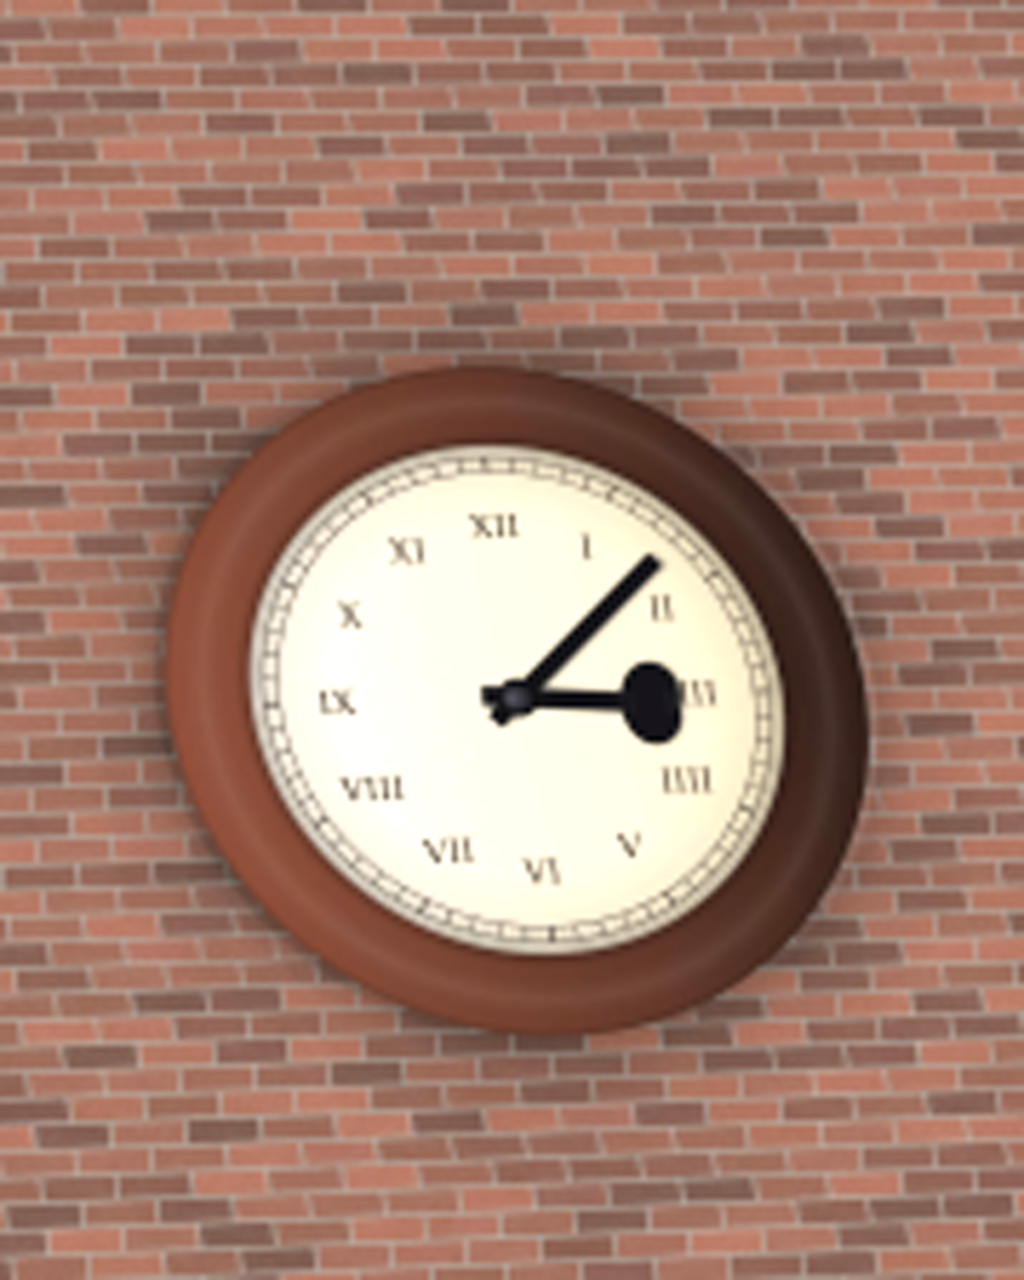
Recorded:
**3:08**
